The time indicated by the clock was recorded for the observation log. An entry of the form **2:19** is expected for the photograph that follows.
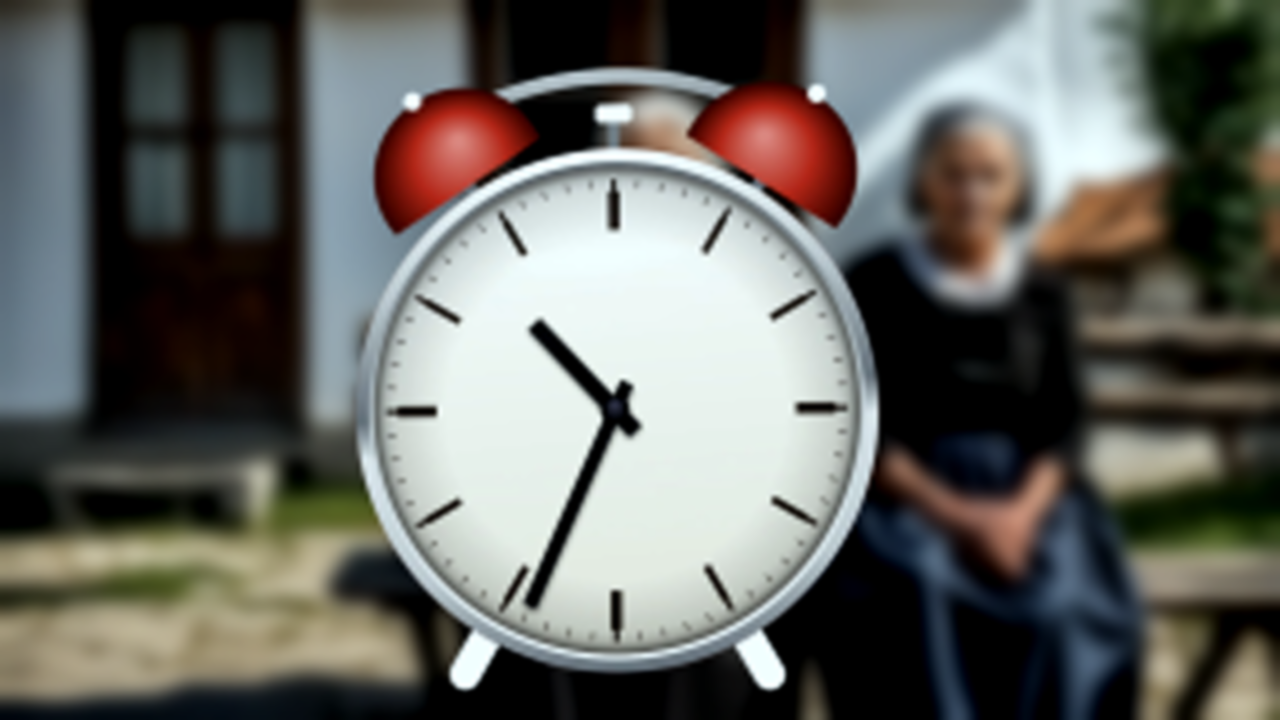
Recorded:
**10:34**
